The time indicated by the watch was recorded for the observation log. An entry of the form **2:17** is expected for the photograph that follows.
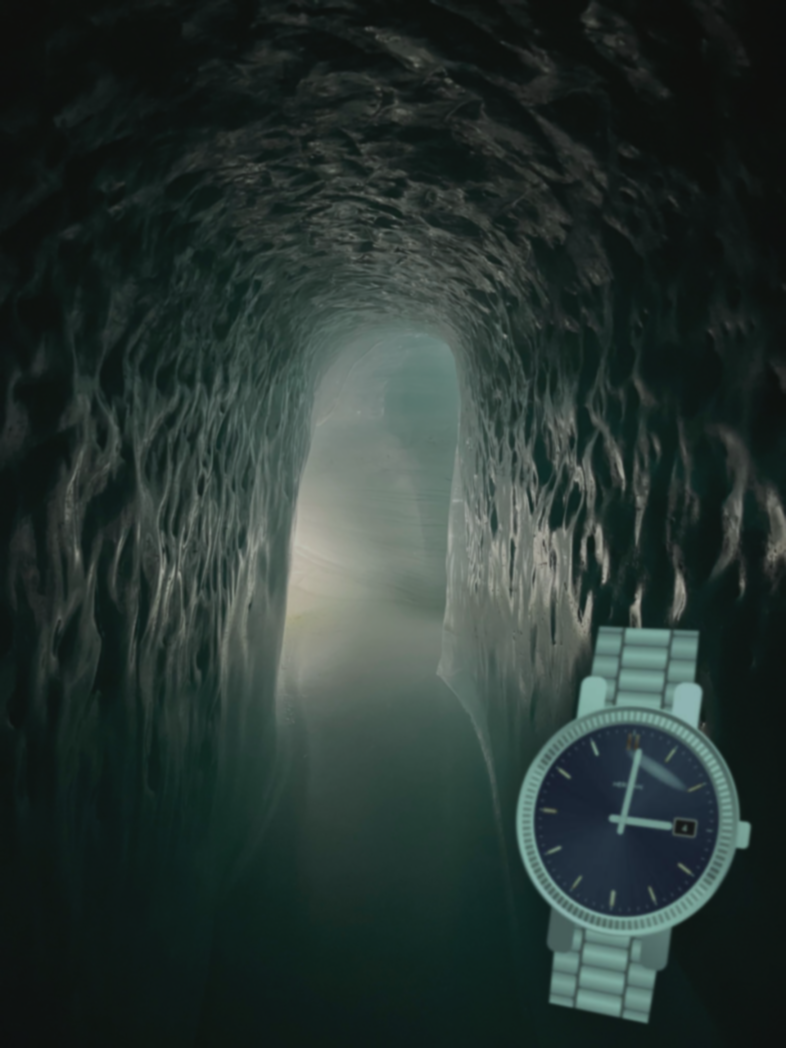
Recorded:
**3:01**
